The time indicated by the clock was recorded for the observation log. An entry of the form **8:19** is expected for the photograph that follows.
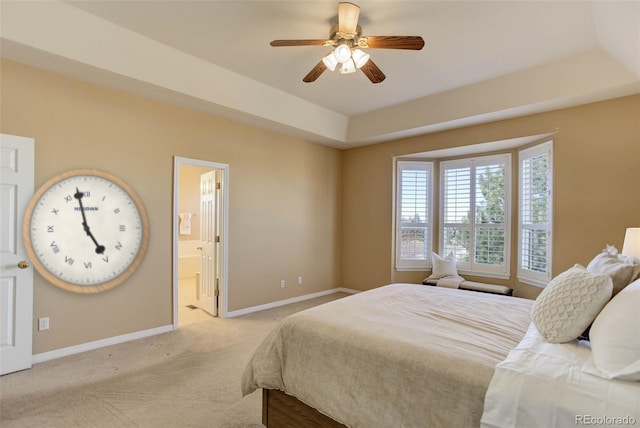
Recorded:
**4:58**
